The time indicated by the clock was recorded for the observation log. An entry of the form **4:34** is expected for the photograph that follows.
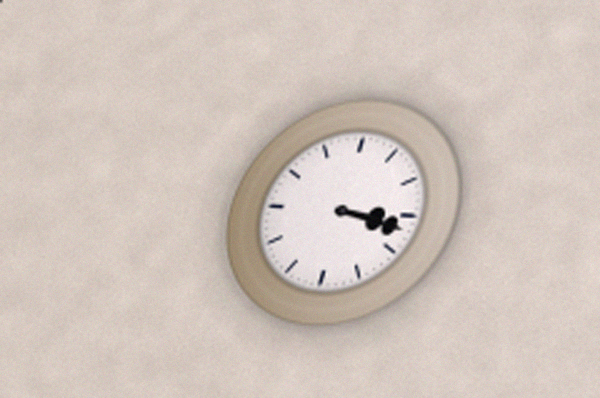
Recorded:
**3:17**
